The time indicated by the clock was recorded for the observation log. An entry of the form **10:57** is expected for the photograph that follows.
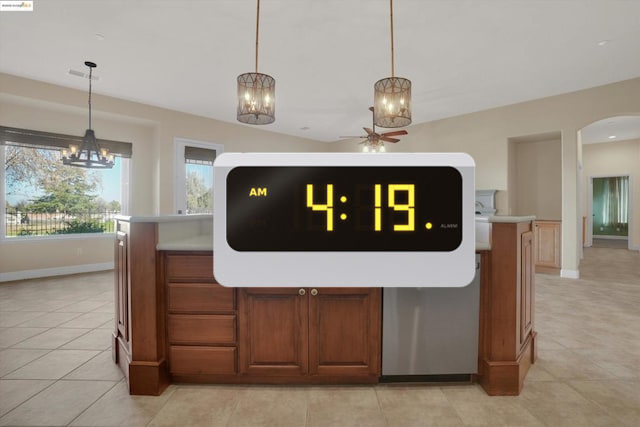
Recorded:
**4:19**
